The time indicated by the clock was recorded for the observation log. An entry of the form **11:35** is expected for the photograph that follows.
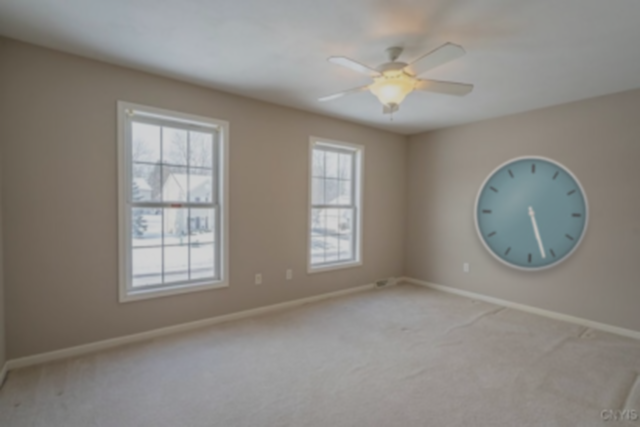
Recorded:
**5:27**
